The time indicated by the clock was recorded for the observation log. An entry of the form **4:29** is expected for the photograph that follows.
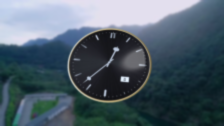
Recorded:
**12:37**
